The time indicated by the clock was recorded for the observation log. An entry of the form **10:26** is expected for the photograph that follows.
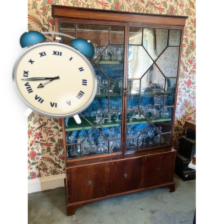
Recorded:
**7:43**
